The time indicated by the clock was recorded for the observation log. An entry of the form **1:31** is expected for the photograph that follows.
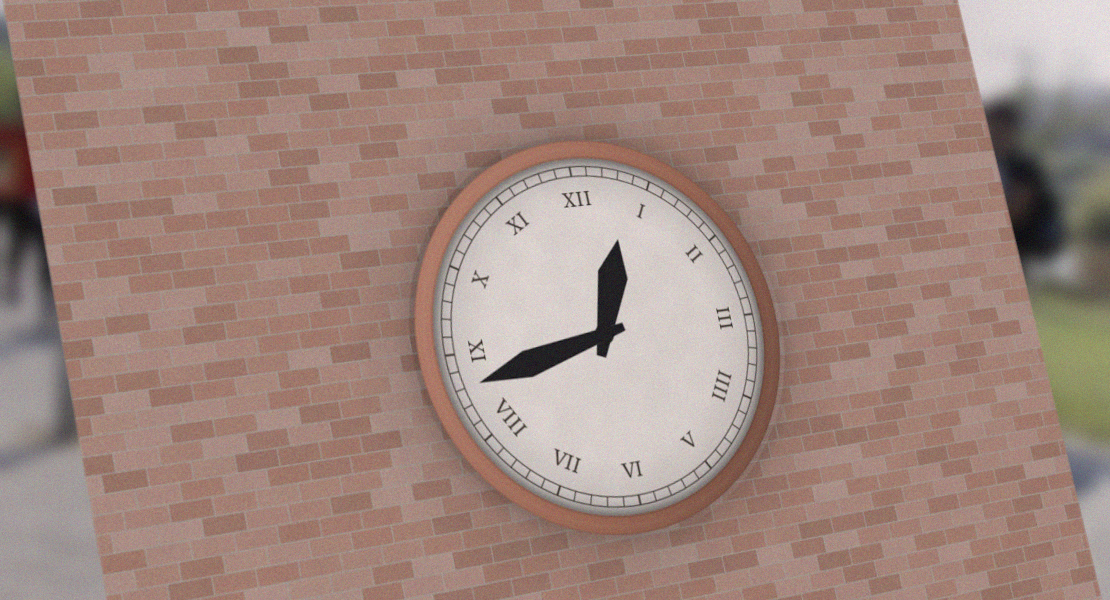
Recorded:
**12:43**
